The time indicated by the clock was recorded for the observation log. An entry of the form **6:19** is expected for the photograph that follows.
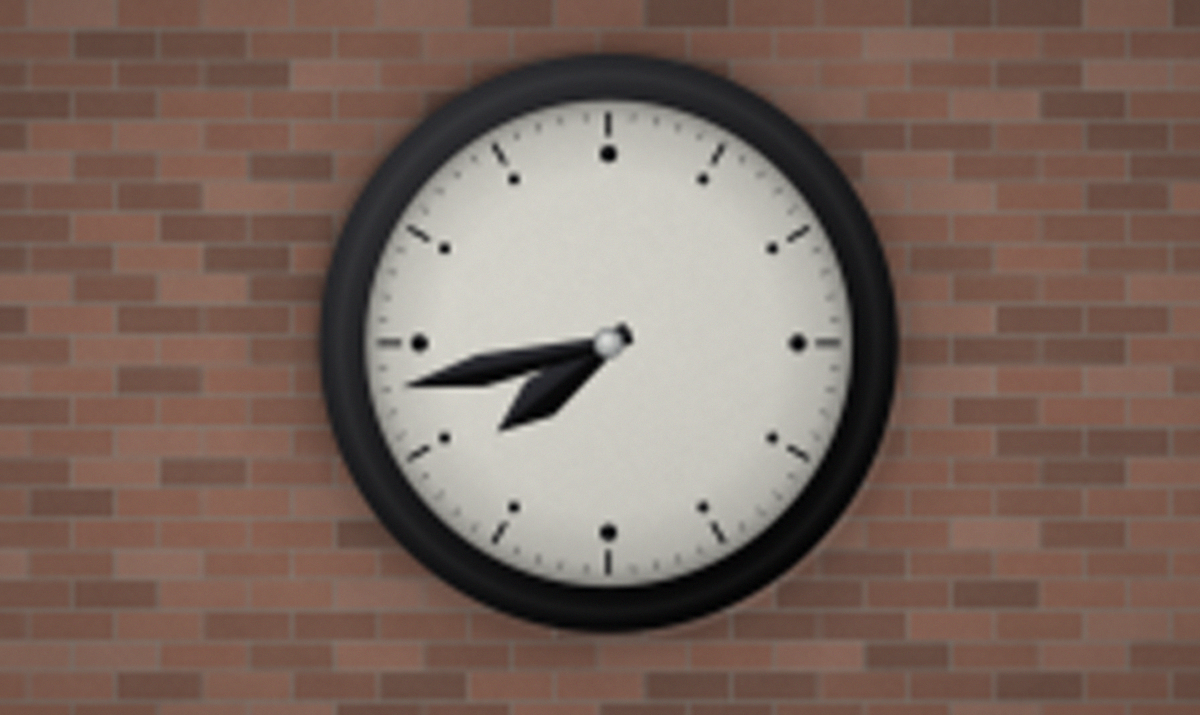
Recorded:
**7:43**
